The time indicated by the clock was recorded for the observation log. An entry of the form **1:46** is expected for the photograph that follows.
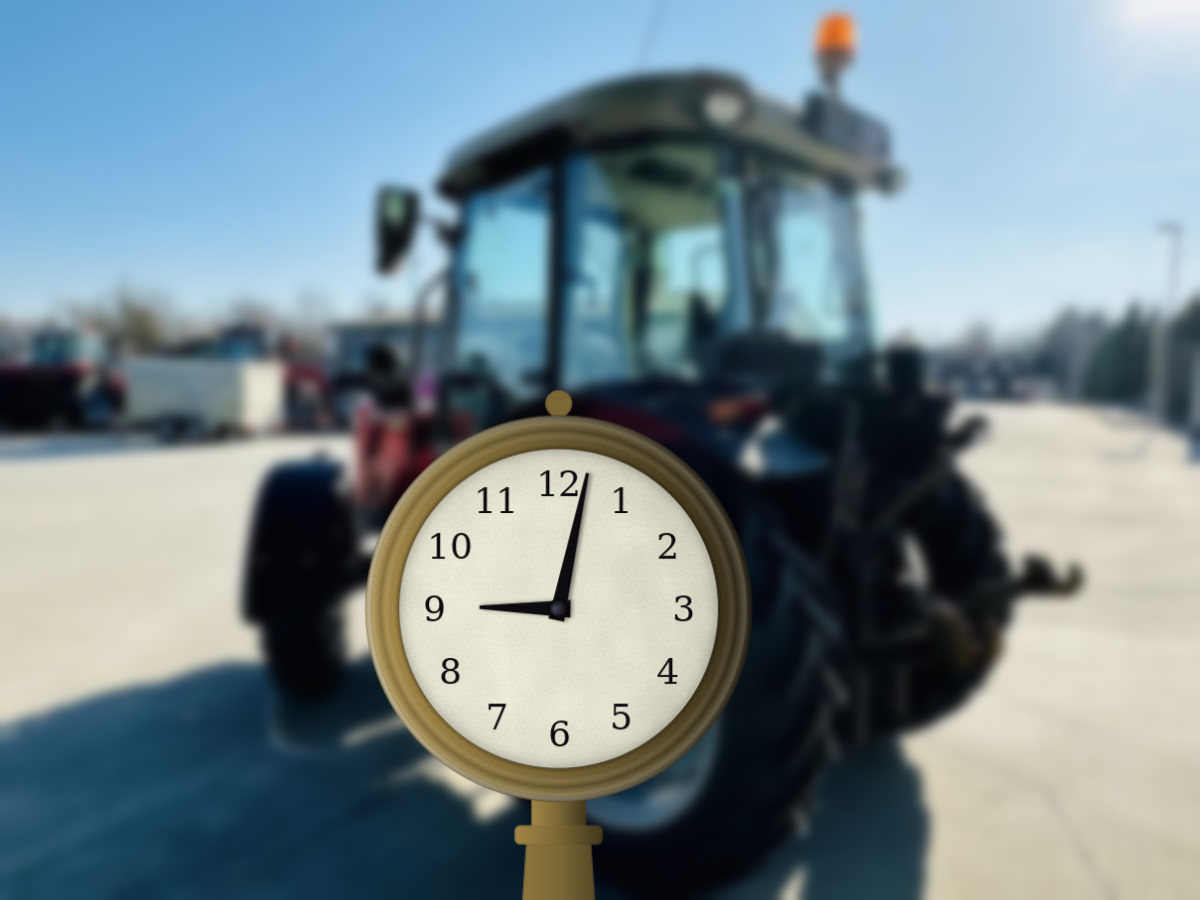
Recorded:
**9:02**
